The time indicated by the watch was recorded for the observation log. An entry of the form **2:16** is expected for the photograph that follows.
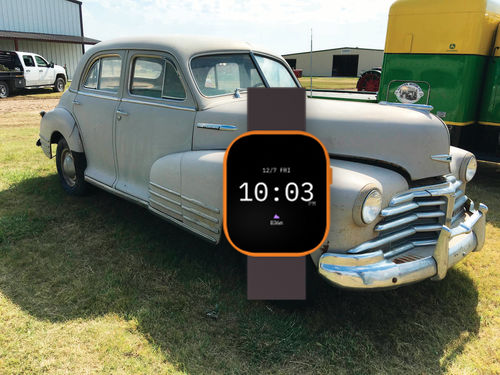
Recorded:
**10:03**
